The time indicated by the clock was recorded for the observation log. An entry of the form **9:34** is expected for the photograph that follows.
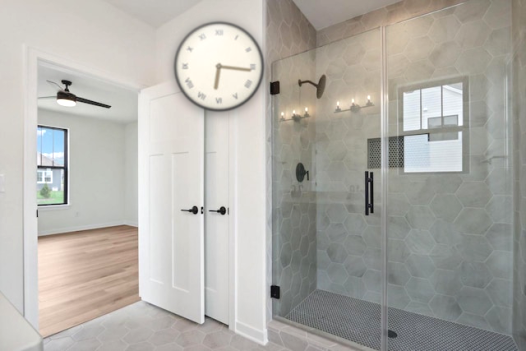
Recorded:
**6:16**
